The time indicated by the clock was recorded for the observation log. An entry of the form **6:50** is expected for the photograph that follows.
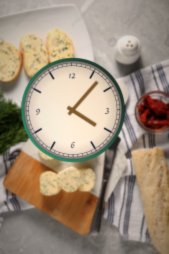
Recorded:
**4:07**
